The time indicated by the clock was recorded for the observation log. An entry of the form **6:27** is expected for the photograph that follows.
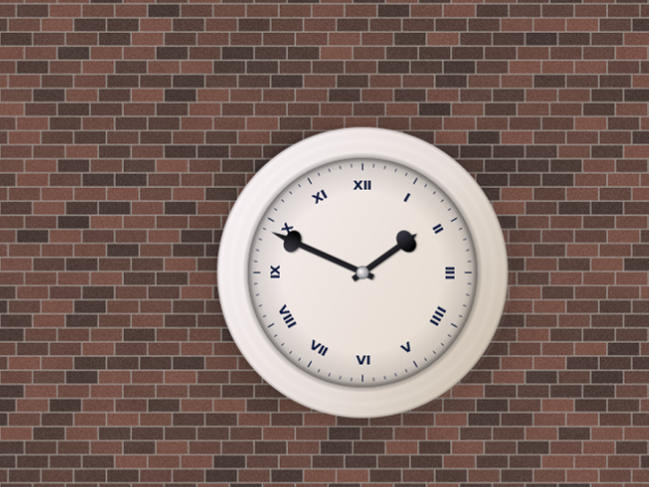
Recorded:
**1:49**
